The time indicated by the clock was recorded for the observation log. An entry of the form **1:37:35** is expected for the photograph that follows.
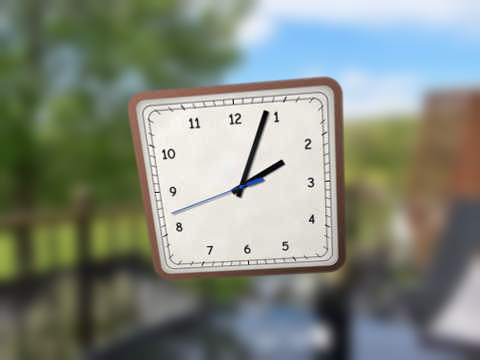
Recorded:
**2:03:42**
